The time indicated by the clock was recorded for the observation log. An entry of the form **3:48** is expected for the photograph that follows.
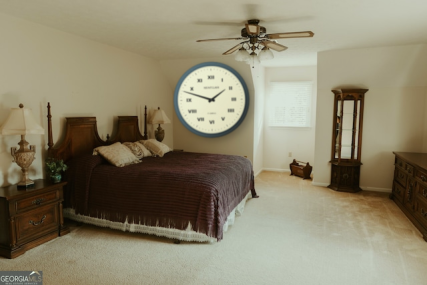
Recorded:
**1:48**
